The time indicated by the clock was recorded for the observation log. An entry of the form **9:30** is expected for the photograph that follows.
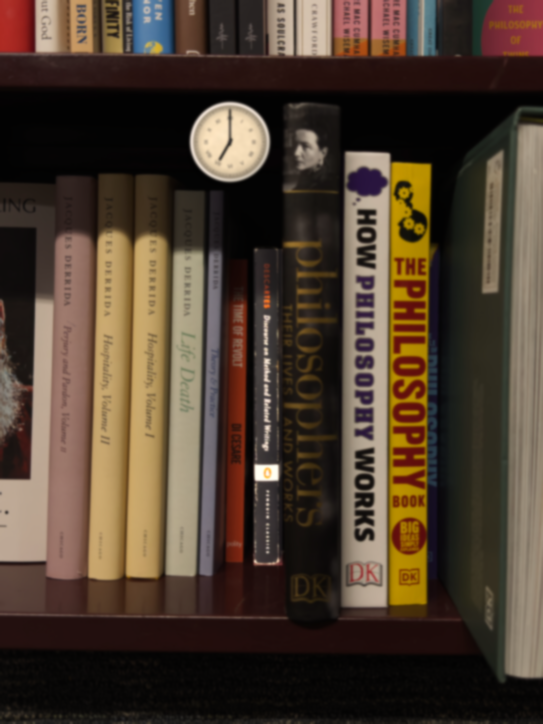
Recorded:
**7:00**
